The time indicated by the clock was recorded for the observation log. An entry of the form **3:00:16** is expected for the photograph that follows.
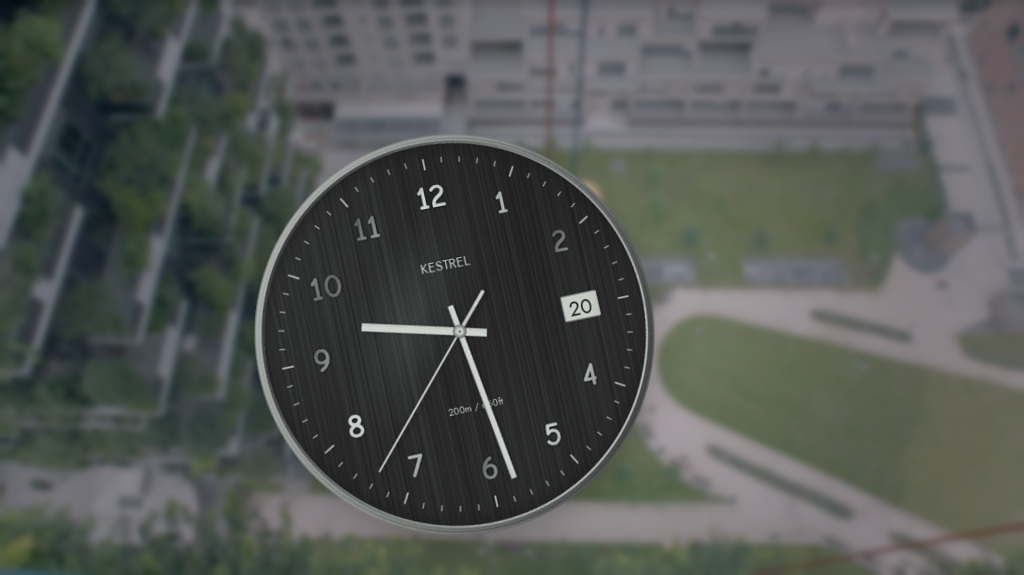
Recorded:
**9:28:37**
